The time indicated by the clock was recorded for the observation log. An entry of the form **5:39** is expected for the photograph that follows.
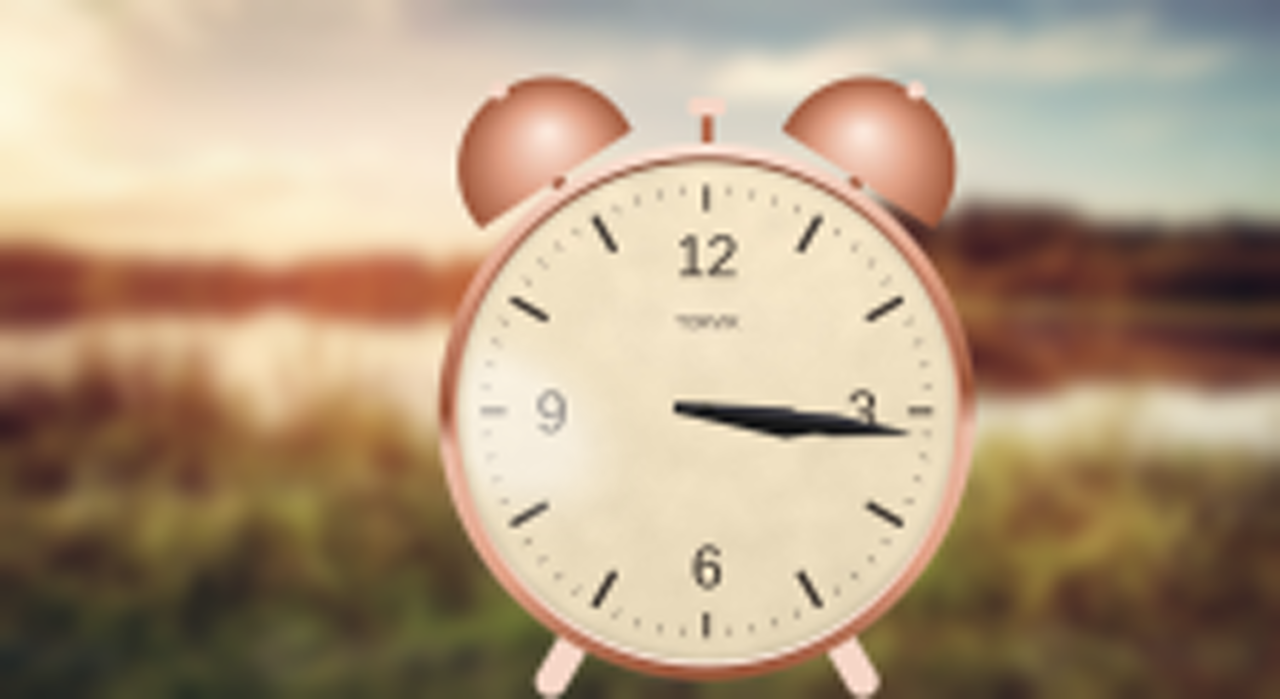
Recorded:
**3:16**
